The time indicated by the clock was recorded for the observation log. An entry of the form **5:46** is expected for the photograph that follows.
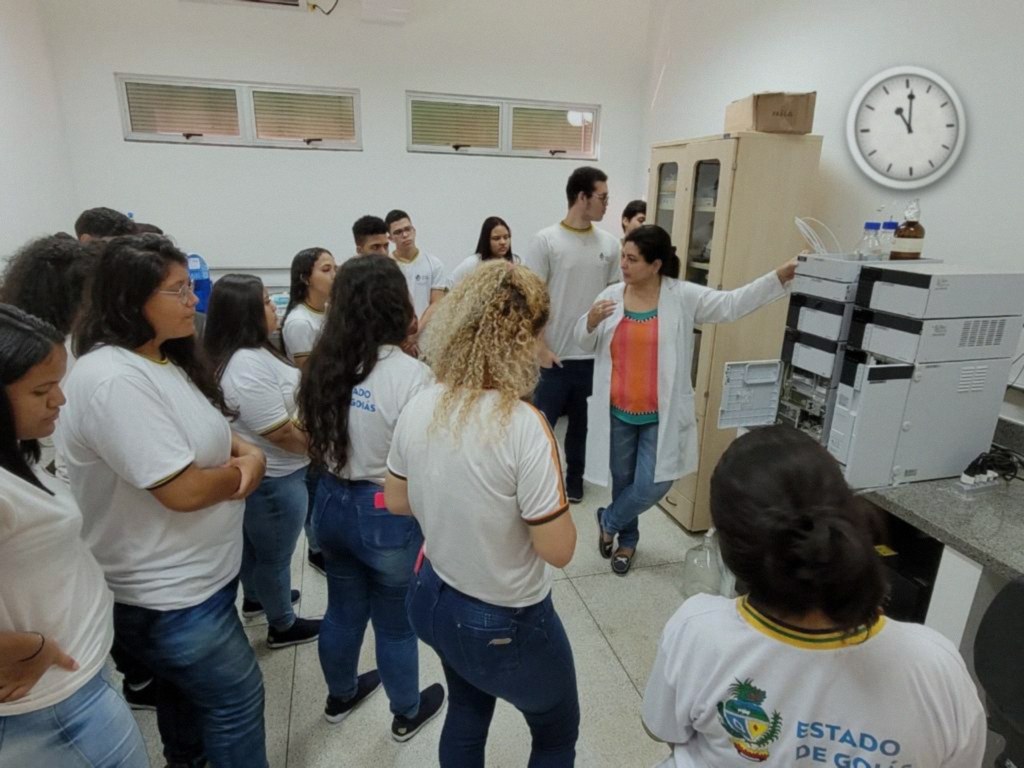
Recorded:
**11:01**
